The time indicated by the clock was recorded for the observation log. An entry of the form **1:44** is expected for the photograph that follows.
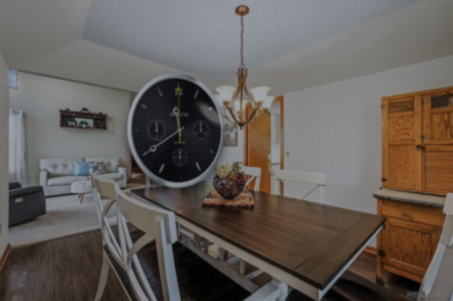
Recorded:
**11:40**
